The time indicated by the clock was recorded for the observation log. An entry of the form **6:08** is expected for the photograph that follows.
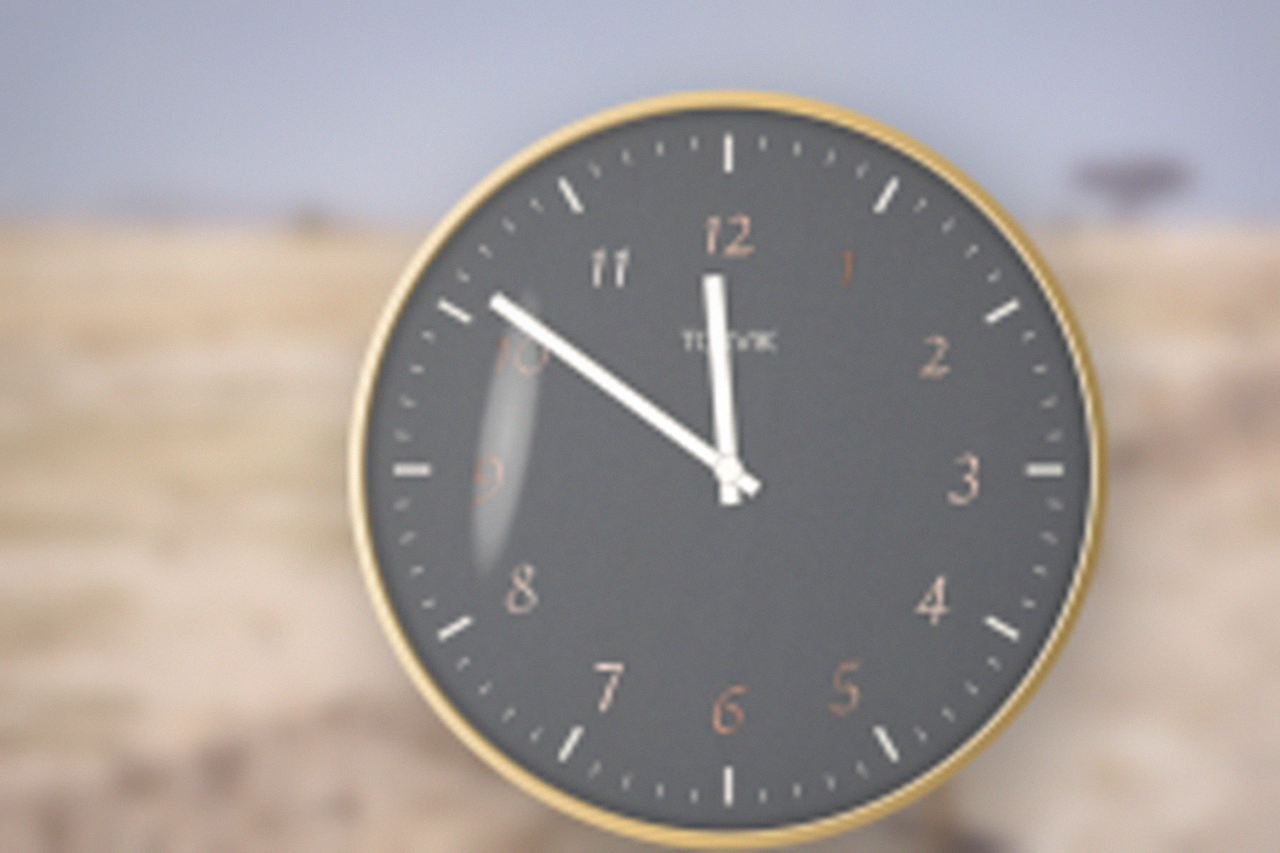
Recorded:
**11:51**
